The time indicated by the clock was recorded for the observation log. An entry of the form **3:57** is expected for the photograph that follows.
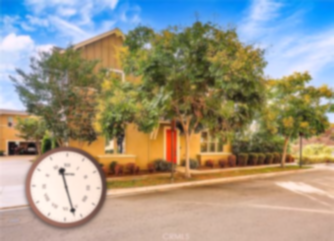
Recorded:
**11:27**
